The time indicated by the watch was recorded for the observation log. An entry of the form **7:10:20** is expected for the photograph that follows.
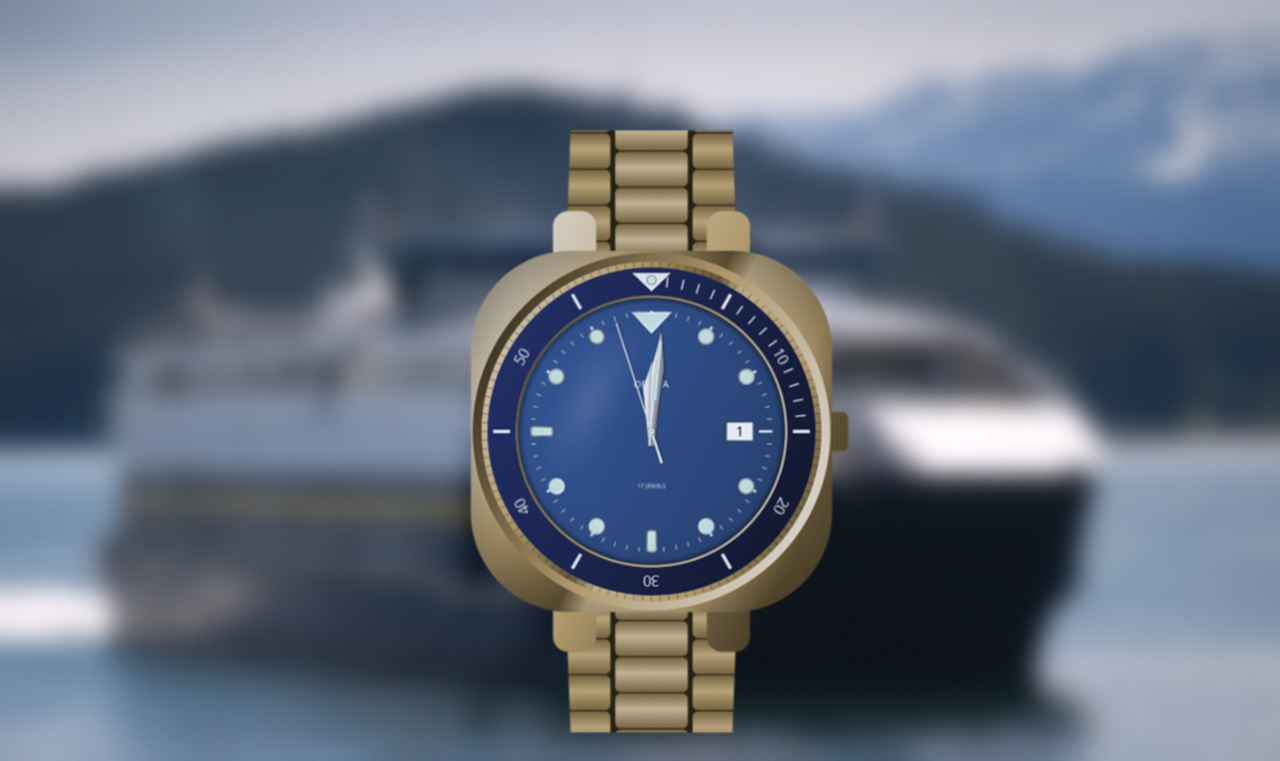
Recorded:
**12:00:57**
